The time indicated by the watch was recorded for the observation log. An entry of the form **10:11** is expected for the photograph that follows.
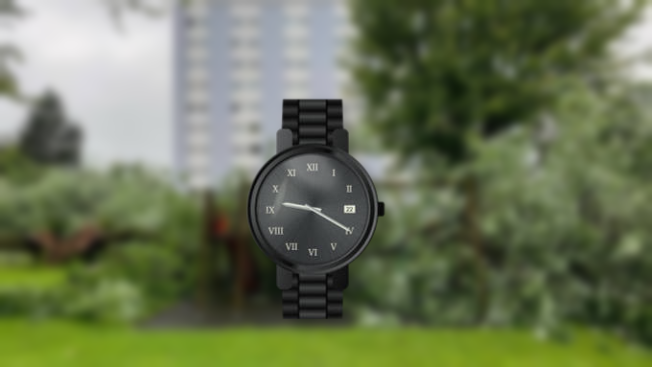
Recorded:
**9:20**
